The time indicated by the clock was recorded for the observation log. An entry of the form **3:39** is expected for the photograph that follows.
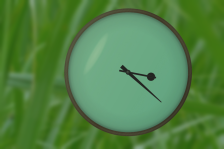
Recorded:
**3:22**
